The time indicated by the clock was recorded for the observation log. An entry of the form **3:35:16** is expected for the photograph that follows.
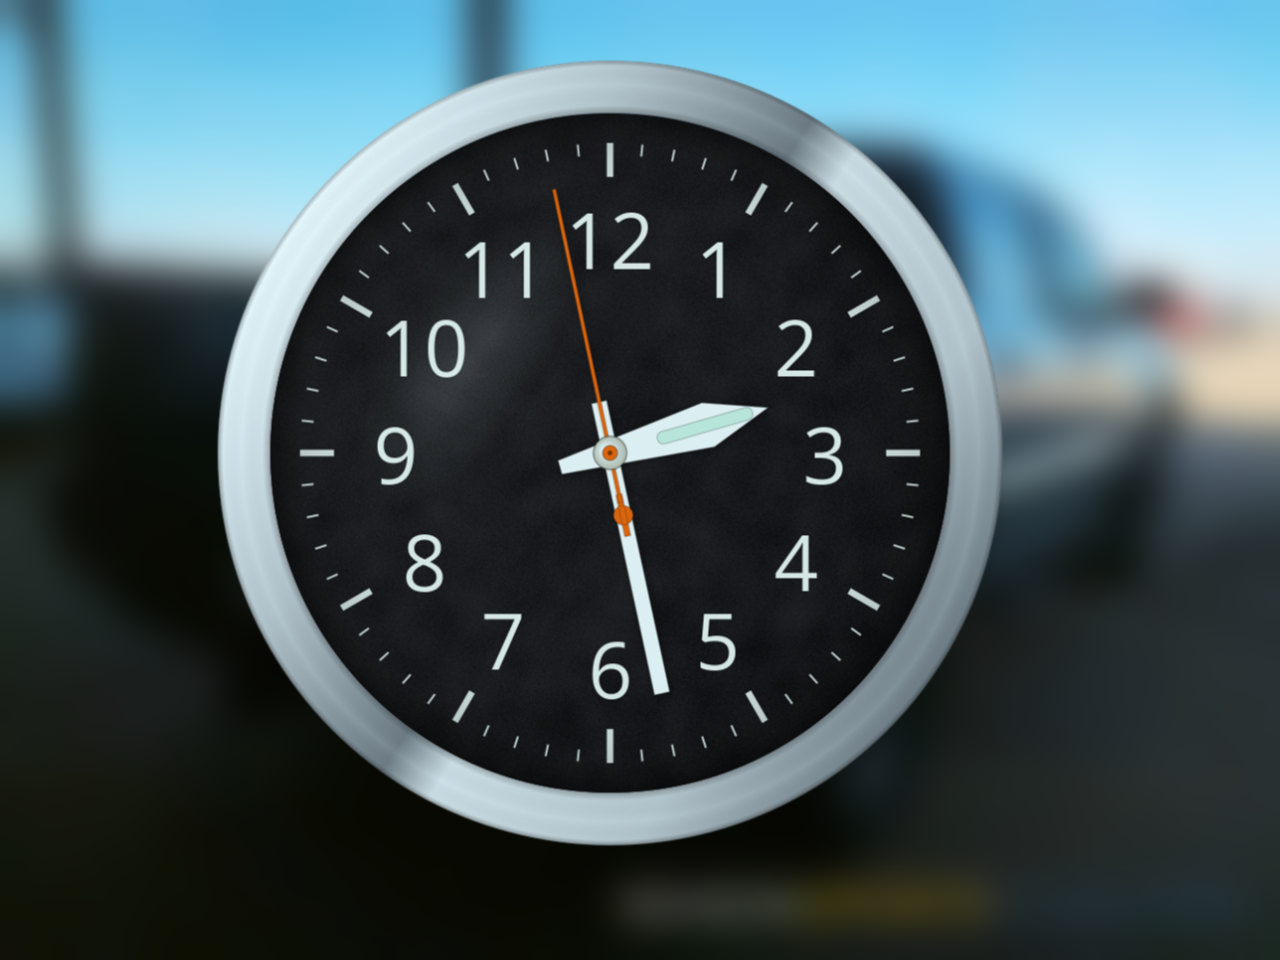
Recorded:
**2:27:58**
